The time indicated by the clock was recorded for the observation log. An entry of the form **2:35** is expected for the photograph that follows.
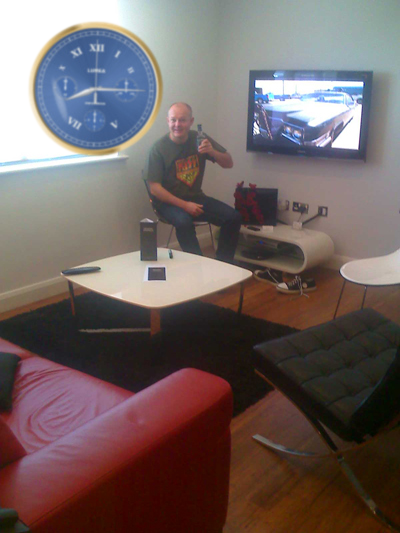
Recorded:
**8:15**
